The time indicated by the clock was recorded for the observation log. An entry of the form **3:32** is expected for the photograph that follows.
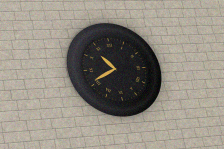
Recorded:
**10:41**
